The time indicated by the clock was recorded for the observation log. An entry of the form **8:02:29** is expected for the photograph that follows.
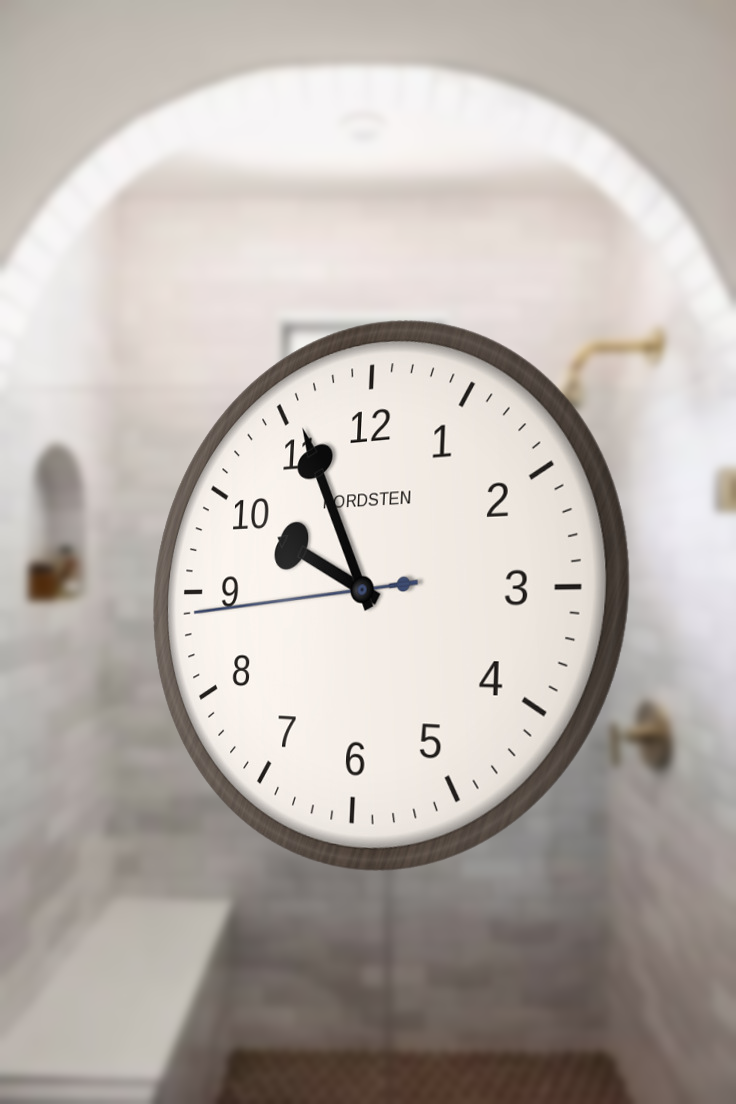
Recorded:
**9:55:44**
